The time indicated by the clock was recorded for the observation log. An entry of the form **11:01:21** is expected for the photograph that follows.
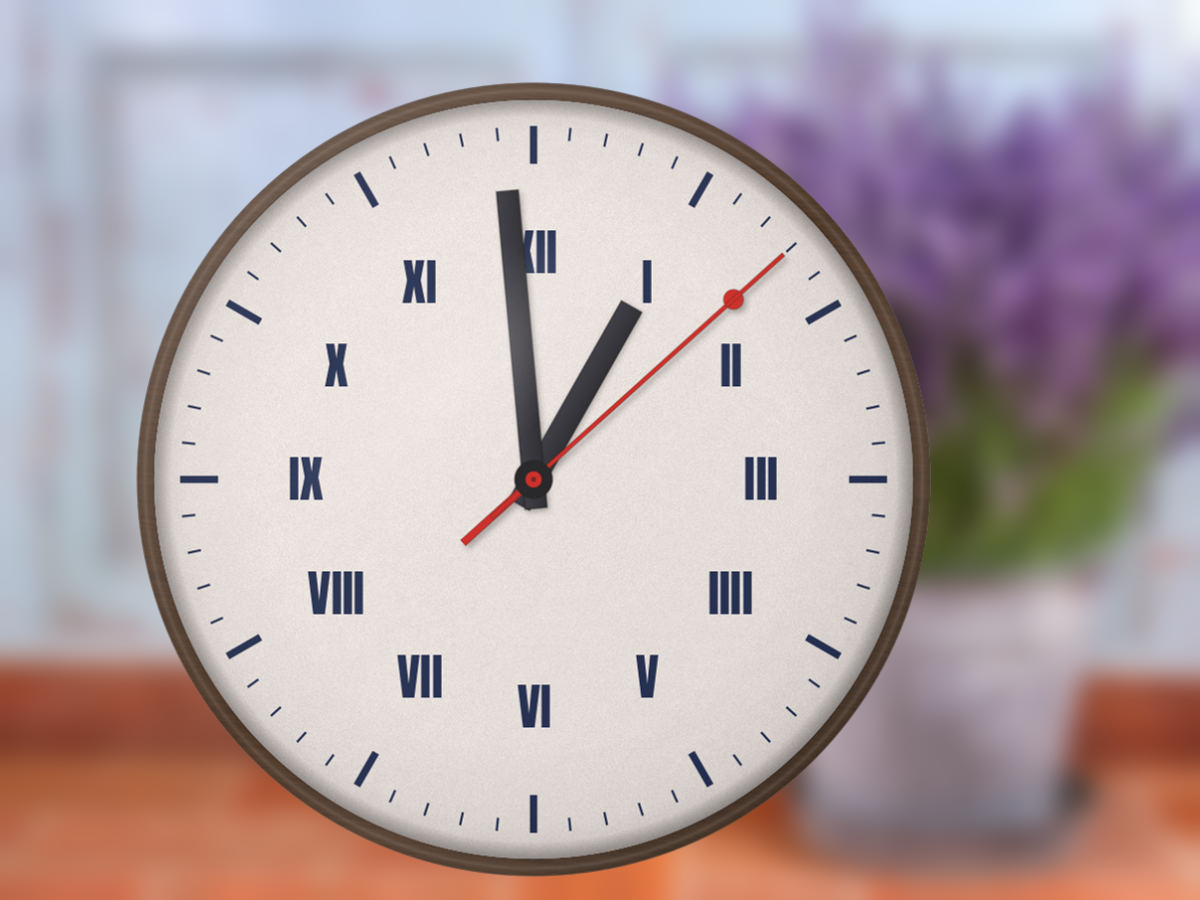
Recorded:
**12:59:08**
